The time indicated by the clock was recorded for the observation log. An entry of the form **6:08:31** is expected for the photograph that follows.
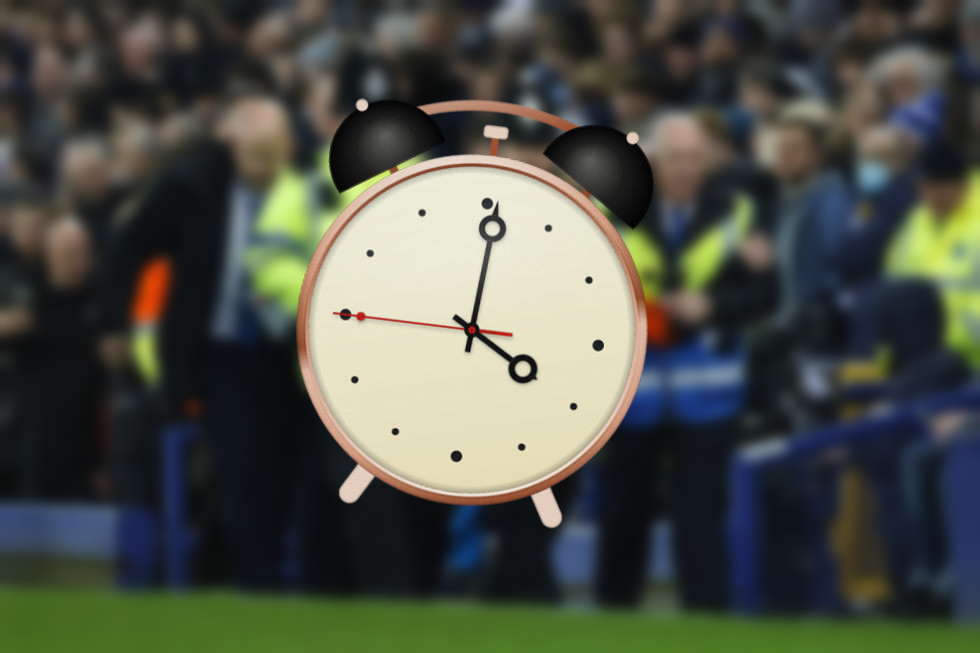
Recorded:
**4:00:45**
